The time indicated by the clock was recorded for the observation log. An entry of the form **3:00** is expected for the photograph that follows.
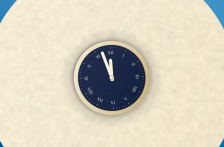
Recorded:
**11:57**
